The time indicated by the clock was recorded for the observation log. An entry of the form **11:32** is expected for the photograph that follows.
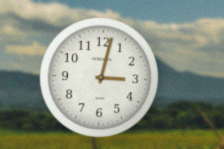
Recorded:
**3:02**
